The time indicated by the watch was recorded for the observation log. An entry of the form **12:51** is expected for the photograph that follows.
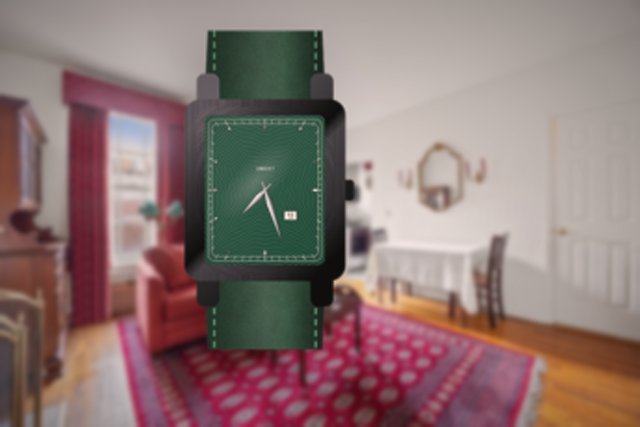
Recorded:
**7:27**
